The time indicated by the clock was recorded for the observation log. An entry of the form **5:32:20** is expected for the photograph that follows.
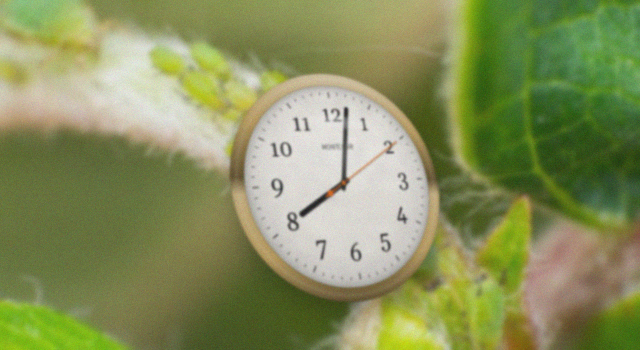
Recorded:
**8:02:10**
